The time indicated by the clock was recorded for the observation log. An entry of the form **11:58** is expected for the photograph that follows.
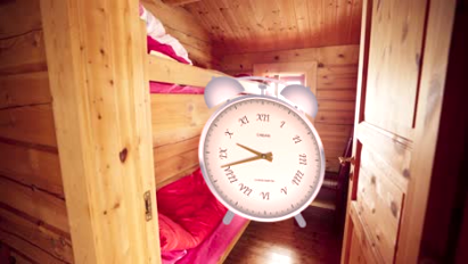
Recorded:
**9:42**
